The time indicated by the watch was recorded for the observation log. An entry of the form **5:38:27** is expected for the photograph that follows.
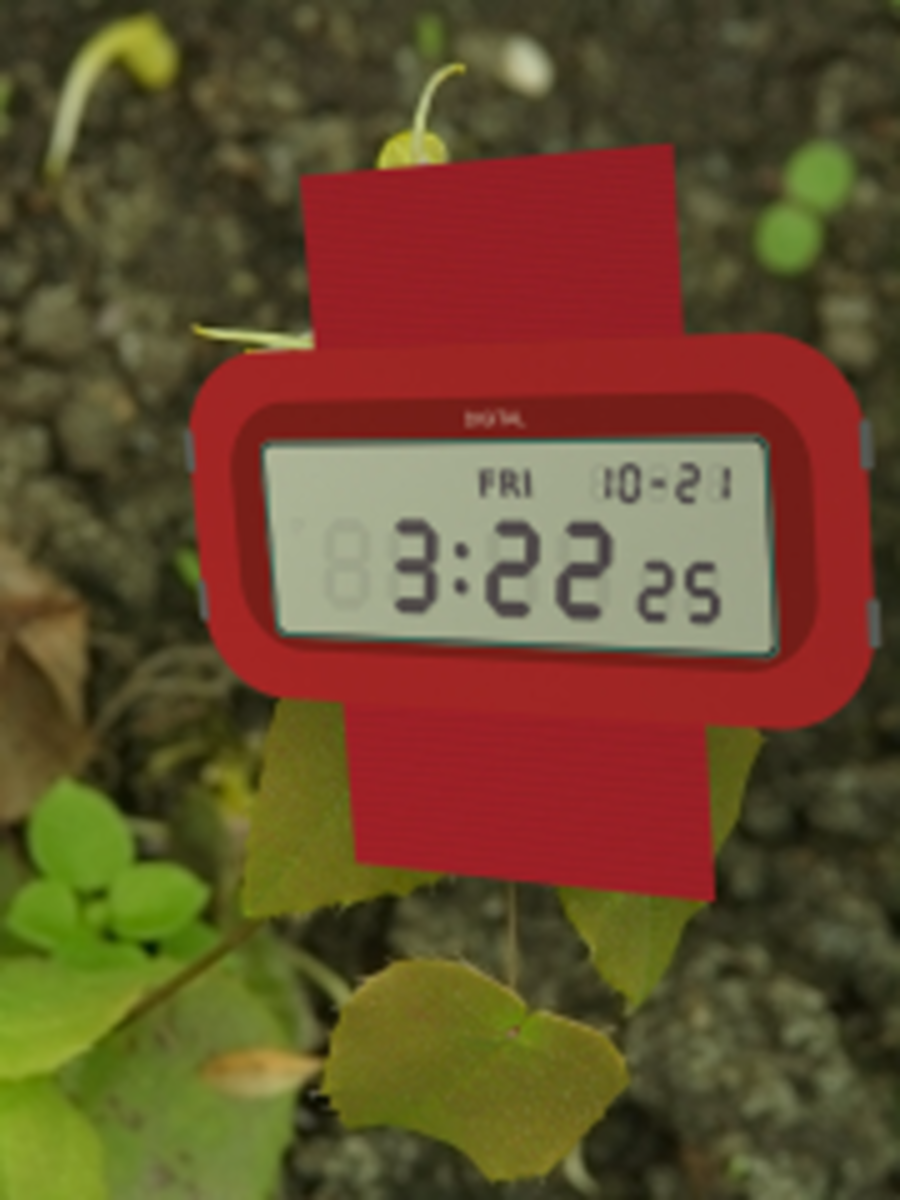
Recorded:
**3:22:25**
